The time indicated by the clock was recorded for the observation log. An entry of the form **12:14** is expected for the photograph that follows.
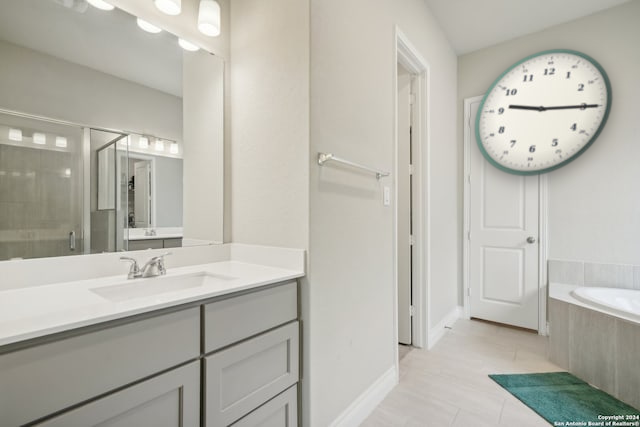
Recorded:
**9:15**
